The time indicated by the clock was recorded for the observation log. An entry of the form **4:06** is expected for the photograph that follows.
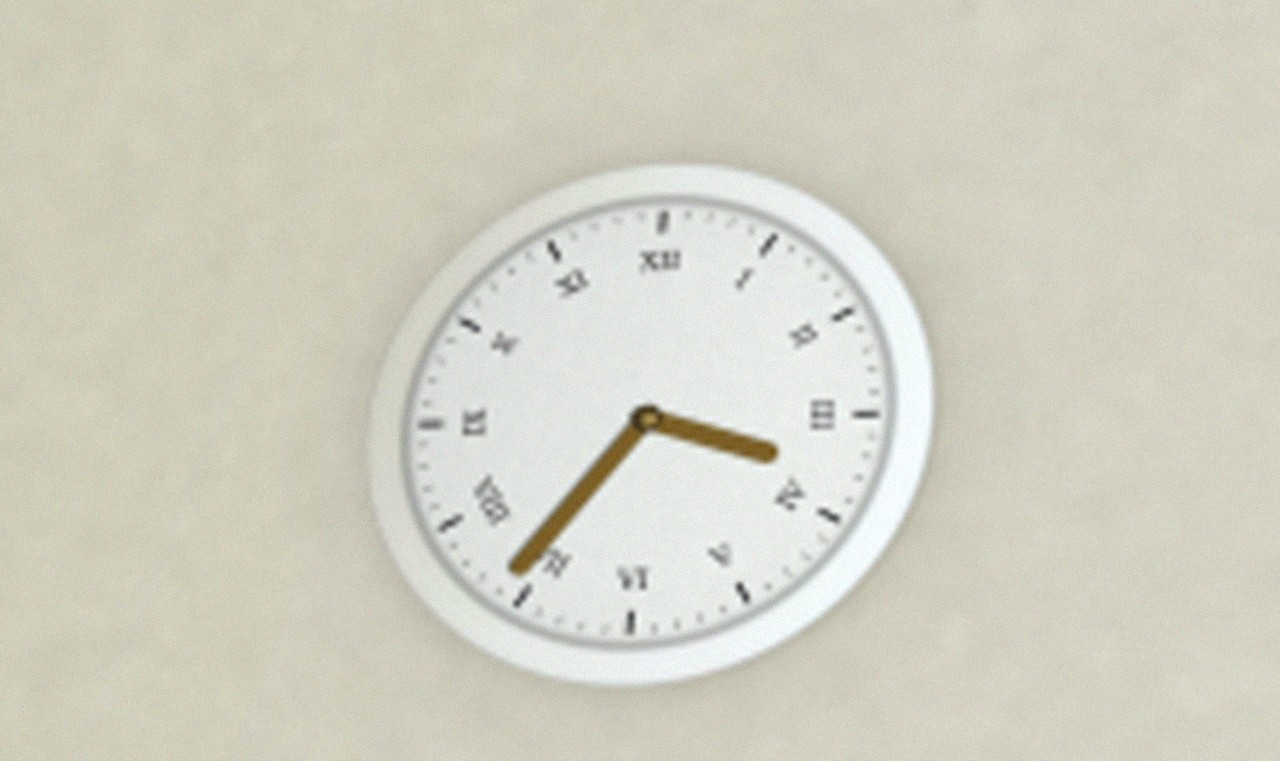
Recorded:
**3:36**
